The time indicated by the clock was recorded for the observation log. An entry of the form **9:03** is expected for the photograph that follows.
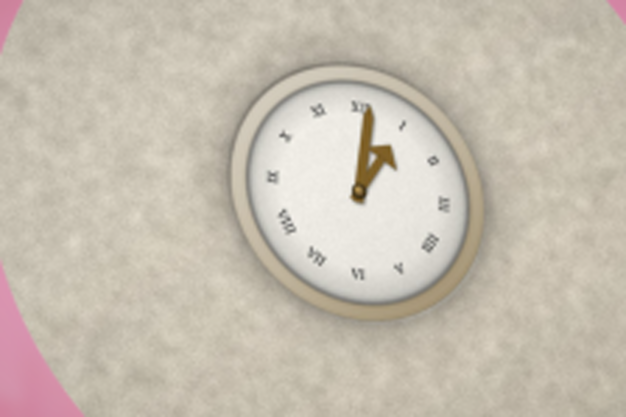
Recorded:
**1:01**
